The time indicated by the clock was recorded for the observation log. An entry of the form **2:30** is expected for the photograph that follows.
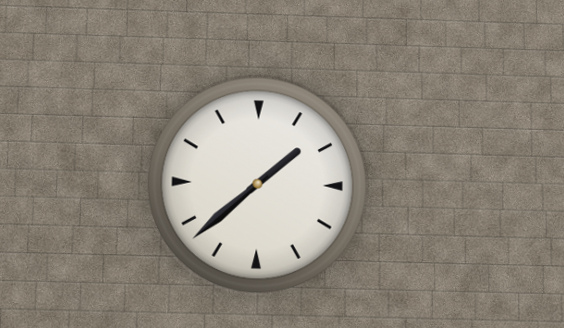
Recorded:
**1:38**
